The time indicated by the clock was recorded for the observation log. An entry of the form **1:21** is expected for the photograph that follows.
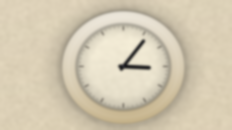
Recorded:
**3:06**
